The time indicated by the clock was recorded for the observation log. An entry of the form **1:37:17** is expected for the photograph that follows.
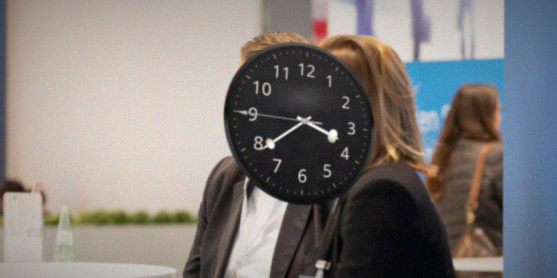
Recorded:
**3:38:45**
